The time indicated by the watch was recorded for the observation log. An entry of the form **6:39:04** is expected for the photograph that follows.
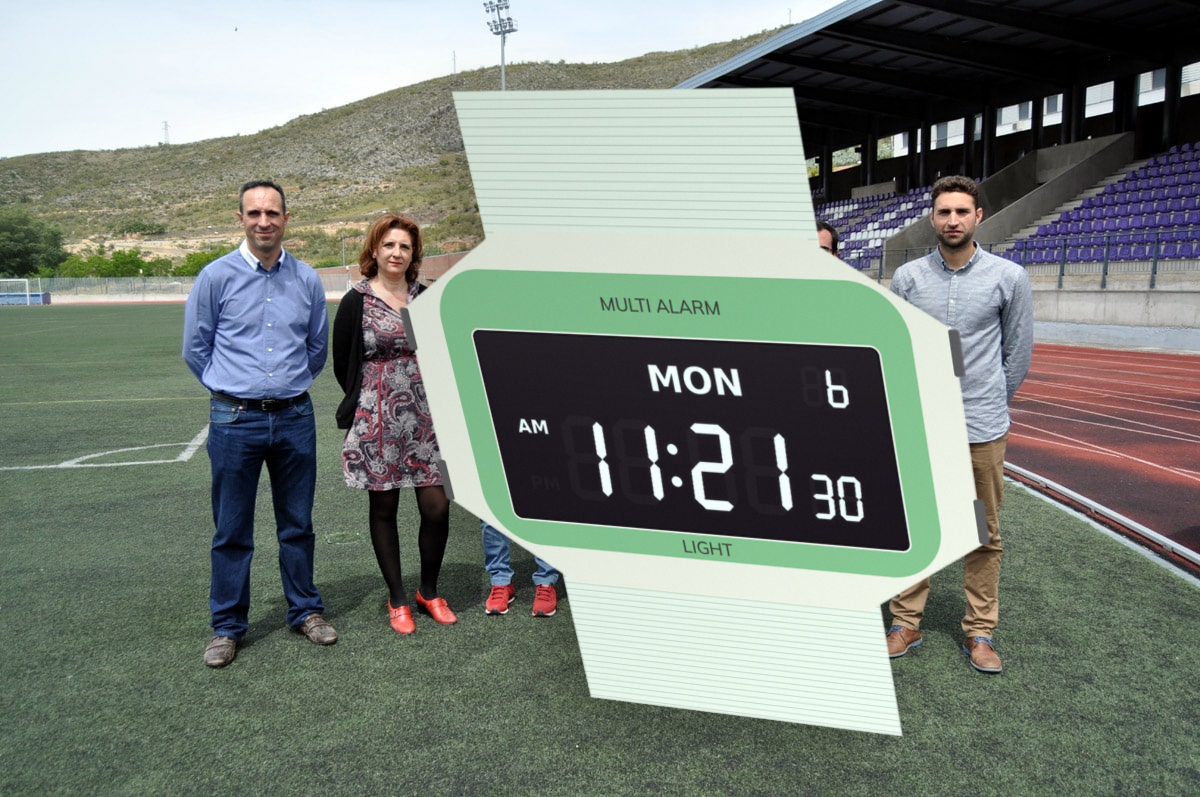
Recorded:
**11:21:30**
